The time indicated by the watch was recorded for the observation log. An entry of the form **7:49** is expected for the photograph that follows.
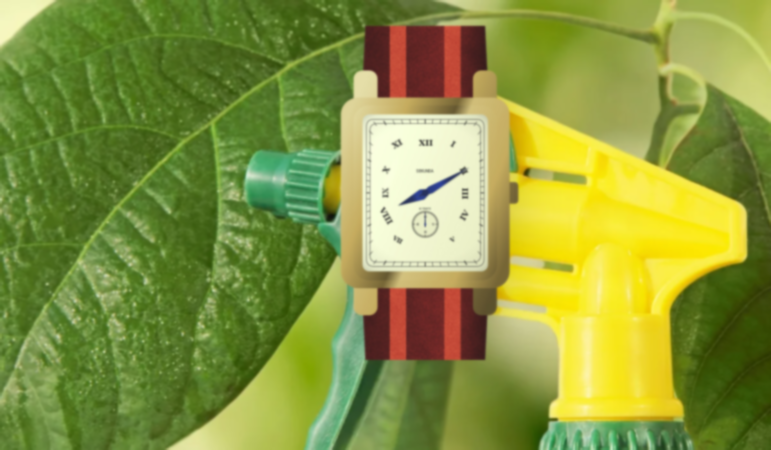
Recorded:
**8:10**
